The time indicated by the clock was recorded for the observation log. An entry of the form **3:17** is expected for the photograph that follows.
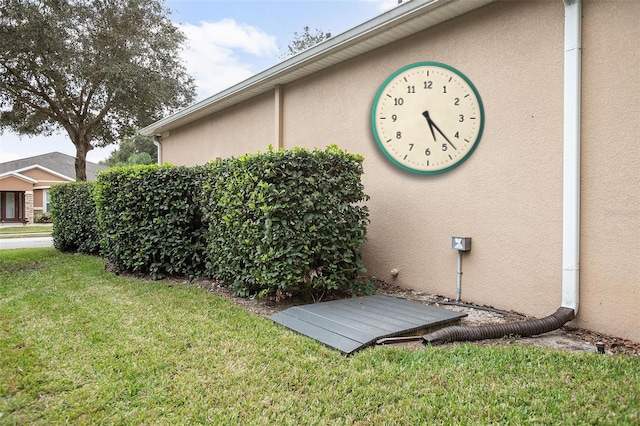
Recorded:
**5:23**
